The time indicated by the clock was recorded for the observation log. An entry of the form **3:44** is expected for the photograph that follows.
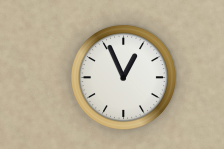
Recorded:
**12:56**
